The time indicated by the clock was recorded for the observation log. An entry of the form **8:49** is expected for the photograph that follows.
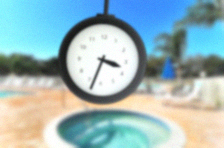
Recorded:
**3:33**
